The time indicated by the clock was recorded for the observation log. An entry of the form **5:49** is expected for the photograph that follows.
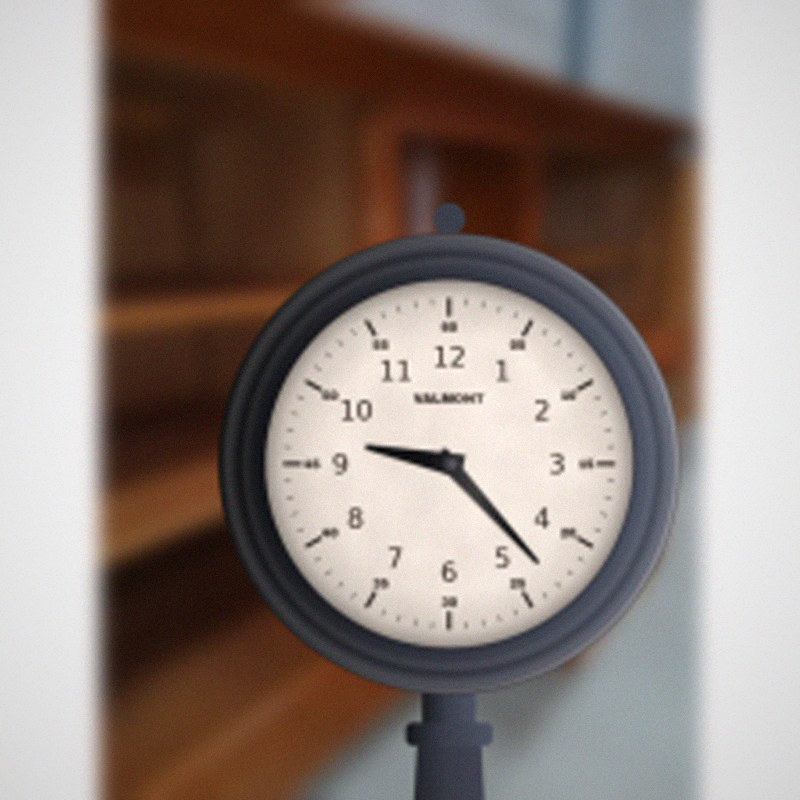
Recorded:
**9:23**
